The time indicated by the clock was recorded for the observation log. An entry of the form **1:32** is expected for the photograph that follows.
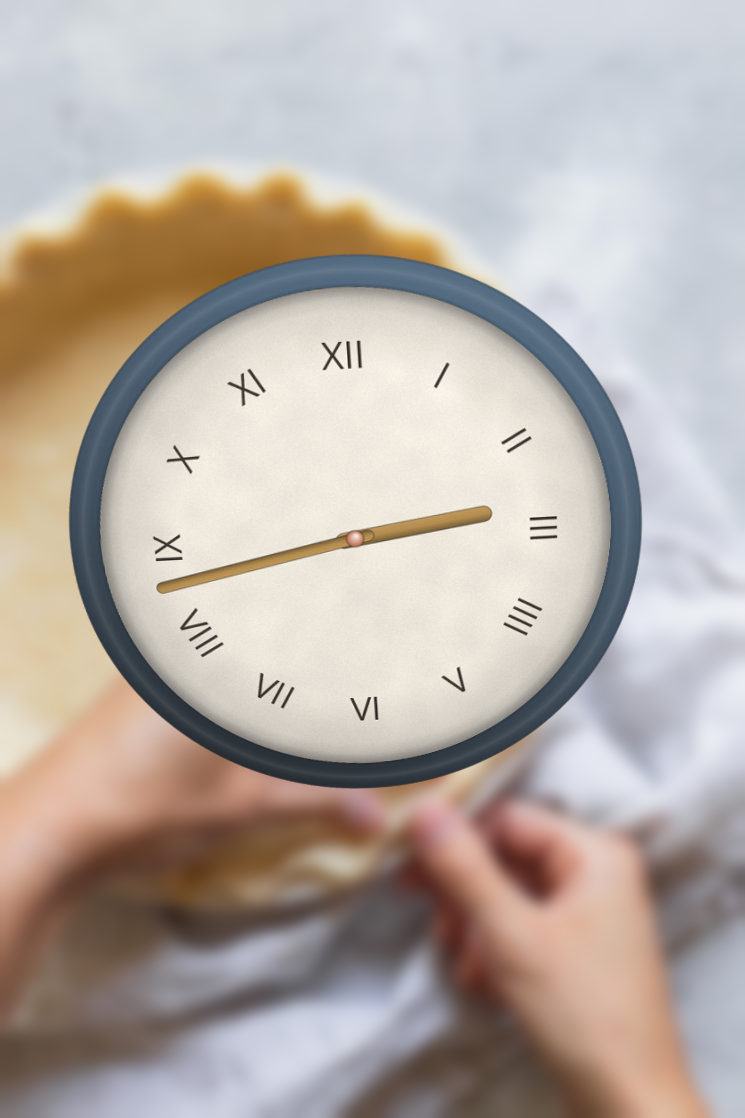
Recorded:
**2:43**
